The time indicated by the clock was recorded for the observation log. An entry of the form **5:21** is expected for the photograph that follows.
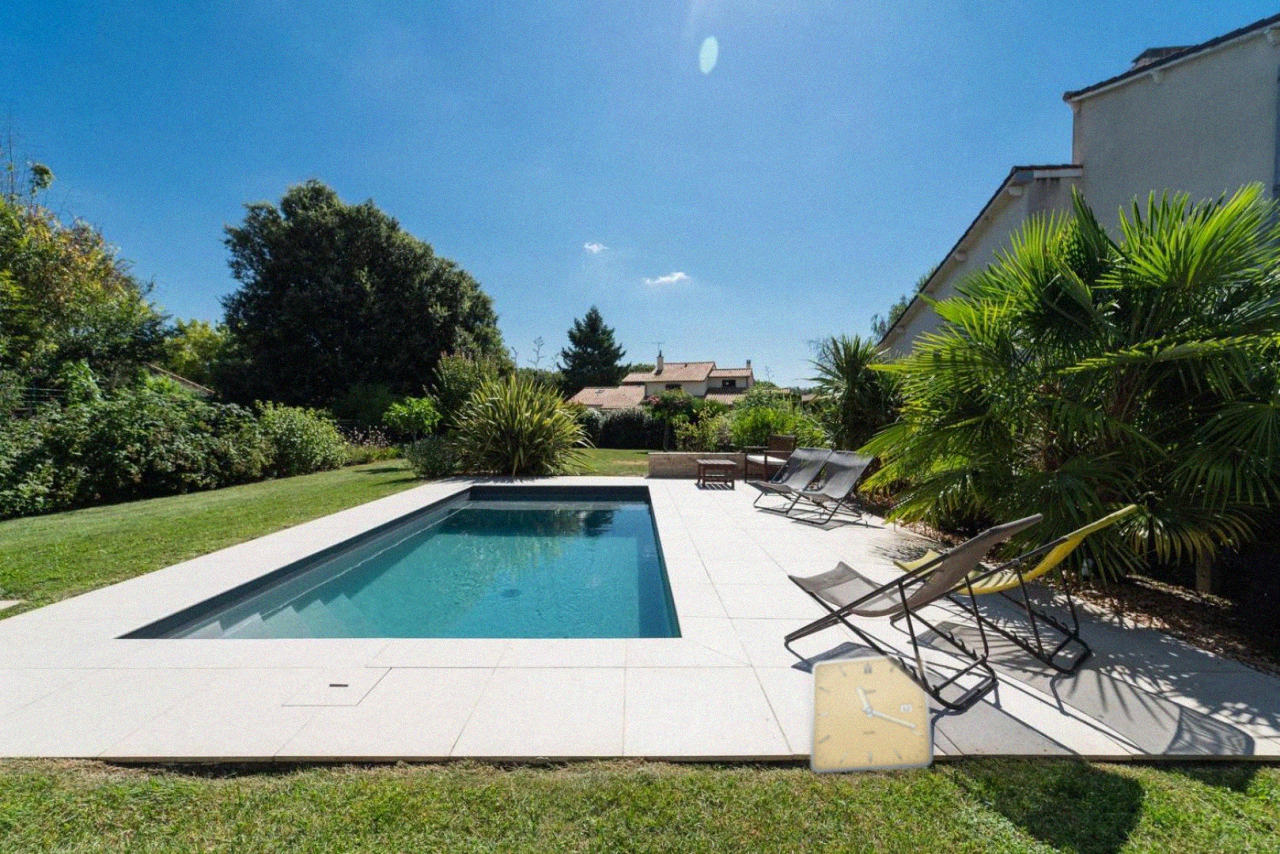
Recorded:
**11:19**
